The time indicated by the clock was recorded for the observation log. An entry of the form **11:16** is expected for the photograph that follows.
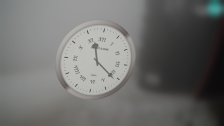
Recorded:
**11:21**
